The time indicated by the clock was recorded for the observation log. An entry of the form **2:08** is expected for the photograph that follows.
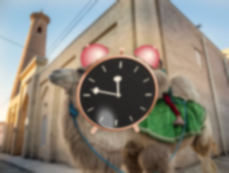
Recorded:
**11:47**
